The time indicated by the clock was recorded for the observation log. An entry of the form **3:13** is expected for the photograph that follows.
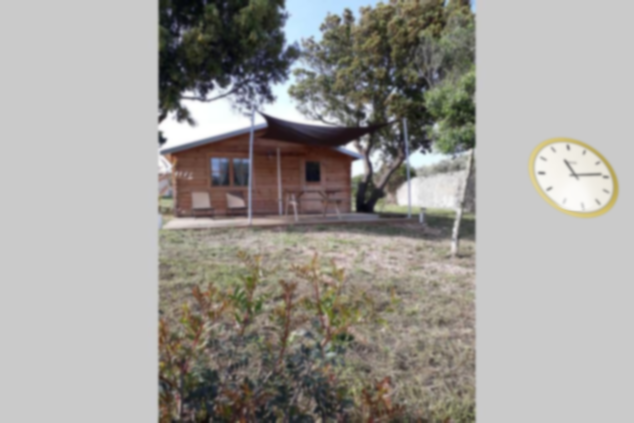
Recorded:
**11:14**
